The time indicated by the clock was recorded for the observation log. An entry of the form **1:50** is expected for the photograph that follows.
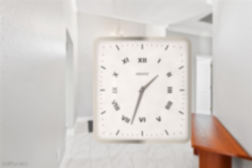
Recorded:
**1:33**
